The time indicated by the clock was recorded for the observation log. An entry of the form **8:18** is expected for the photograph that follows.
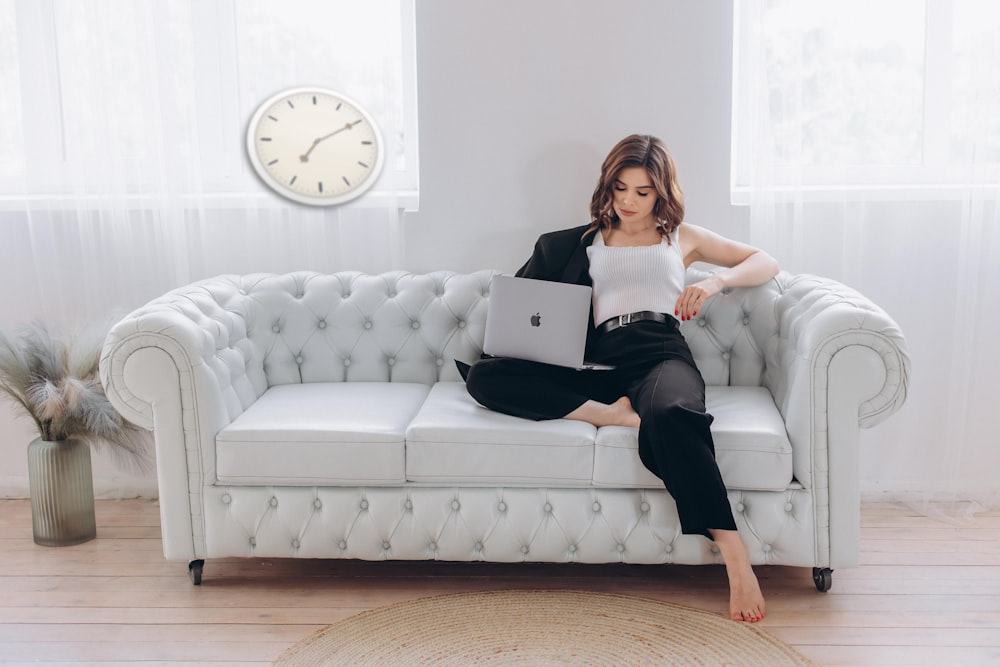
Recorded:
**7:10**
